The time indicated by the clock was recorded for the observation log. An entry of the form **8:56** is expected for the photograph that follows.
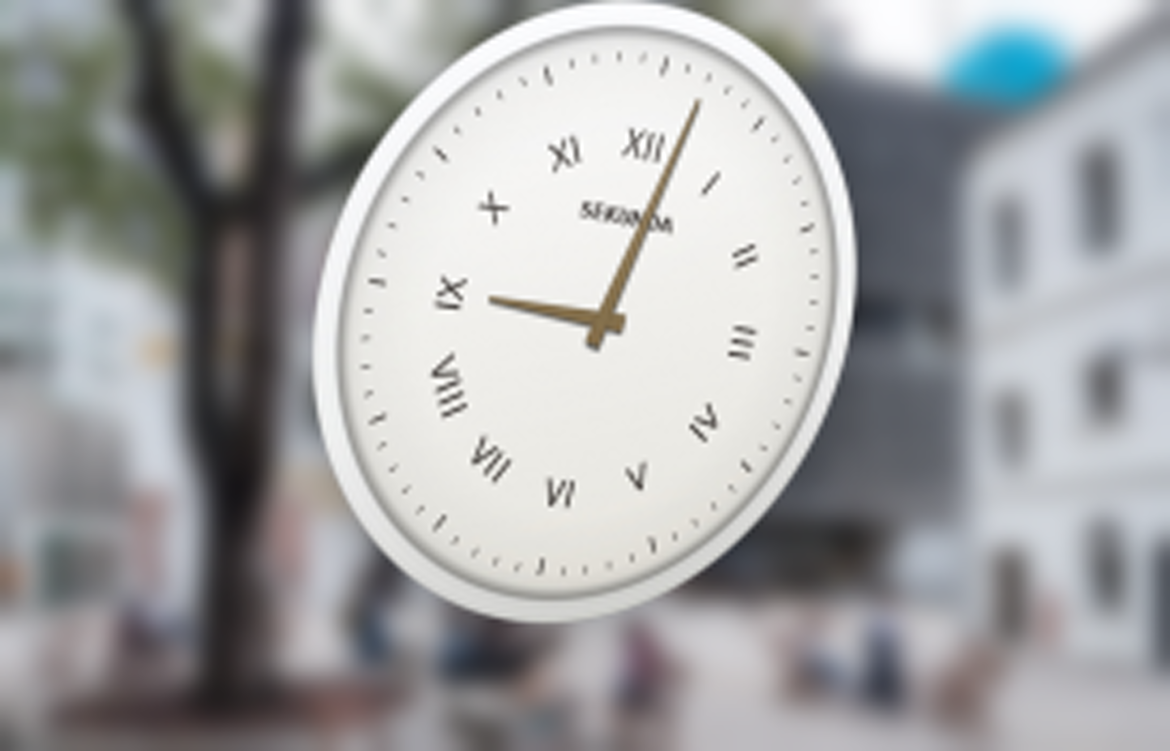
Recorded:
**9:02**
